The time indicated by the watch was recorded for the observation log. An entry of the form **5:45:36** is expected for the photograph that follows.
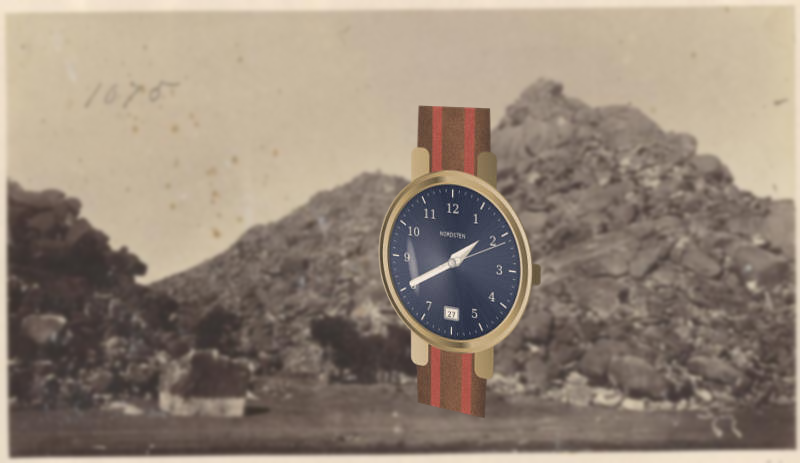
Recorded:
**1:40:11**
